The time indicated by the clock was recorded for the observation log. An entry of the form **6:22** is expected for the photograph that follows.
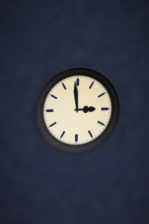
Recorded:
**2:59**
